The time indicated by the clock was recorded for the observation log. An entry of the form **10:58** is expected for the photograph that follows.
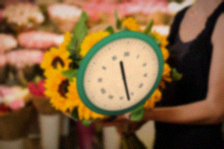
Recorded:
**11:27**
